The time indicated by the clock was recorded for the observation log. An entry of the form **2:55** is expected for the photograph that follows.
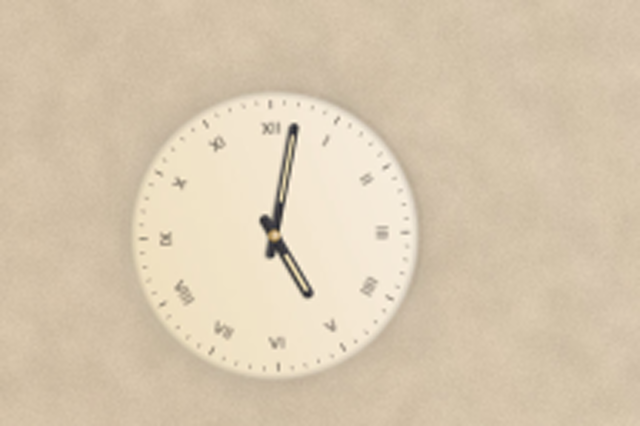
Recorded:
**5:02**
